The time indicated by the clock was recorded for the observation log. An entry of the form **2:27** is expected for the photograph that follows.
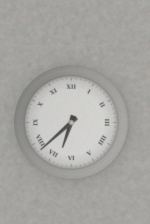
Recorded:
**6:38**
